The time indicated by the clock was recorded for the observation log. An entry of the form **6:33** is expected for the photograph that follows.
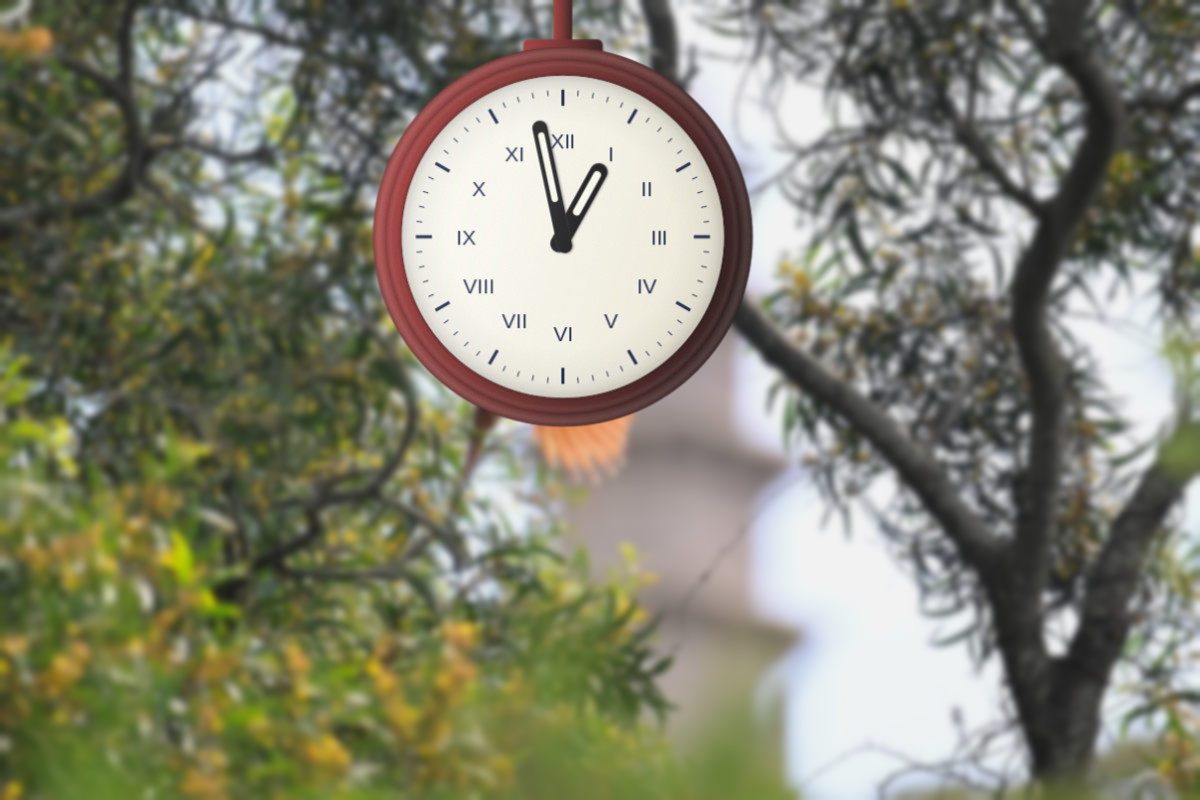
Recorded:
**12:58**
